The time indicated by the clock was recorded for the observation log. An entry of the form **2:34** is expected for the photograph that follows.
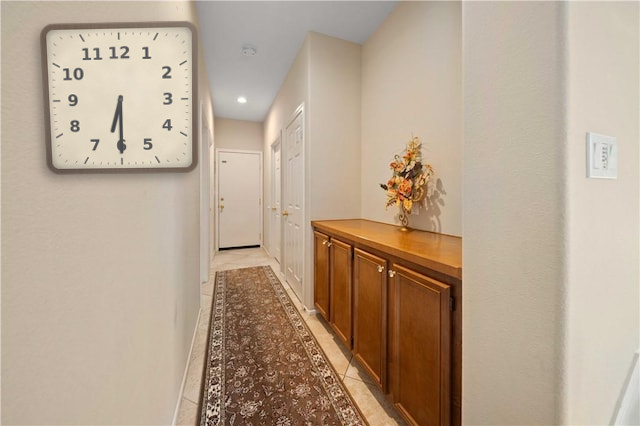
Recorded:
**6:30**
